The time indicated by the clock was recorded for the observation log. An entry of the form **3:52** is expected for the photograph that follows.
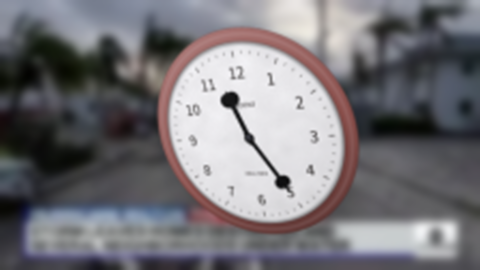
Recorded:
**11:25**
